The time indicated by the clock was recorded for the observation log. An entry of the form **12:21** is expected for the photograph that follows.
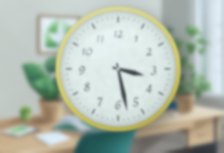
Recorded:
**3:28**
